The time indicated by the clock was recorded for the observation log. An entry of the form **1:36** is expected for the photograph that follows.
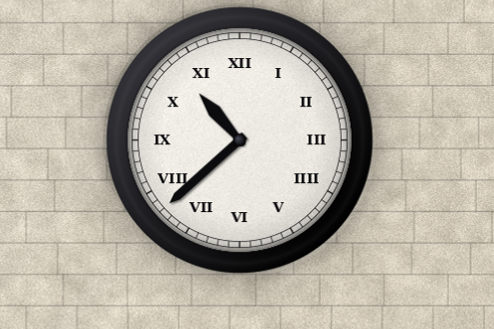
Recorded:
**10:38**
